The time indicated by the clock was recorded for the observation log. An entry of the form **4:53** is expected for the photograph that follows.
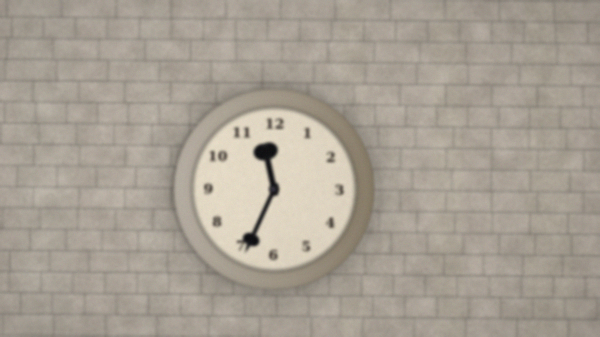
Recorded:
**11:34**
